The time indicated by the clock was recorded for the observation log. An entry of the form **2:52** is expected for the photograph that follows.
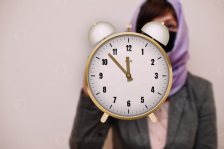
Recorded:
**11:53**
